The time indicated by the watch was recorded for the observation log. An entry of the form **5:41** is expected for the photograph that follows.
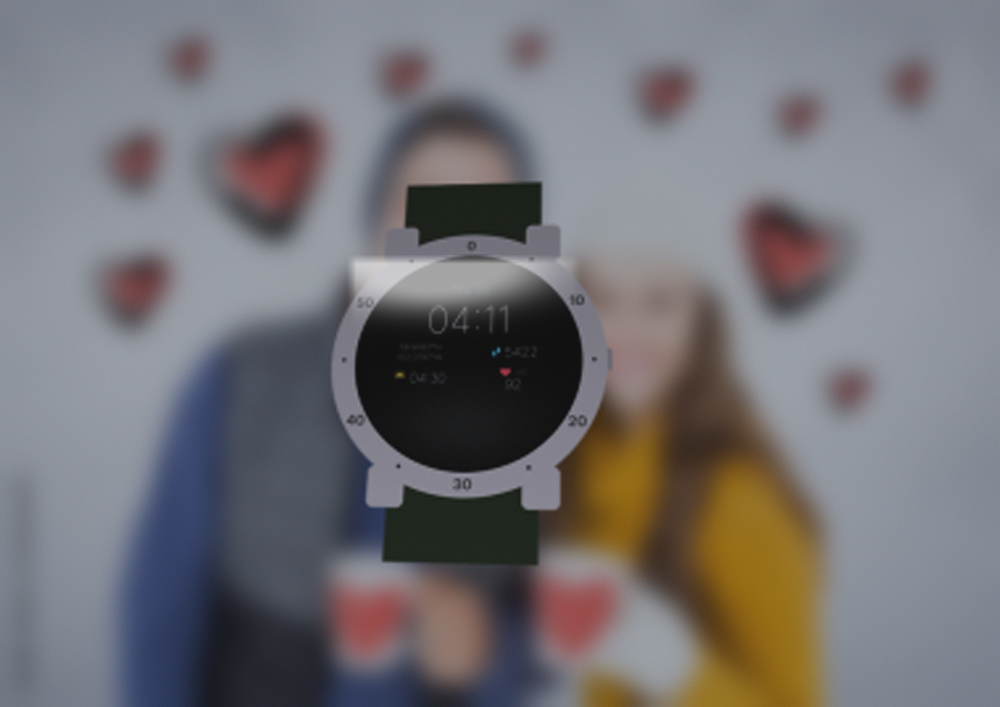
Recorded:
**4:11**
